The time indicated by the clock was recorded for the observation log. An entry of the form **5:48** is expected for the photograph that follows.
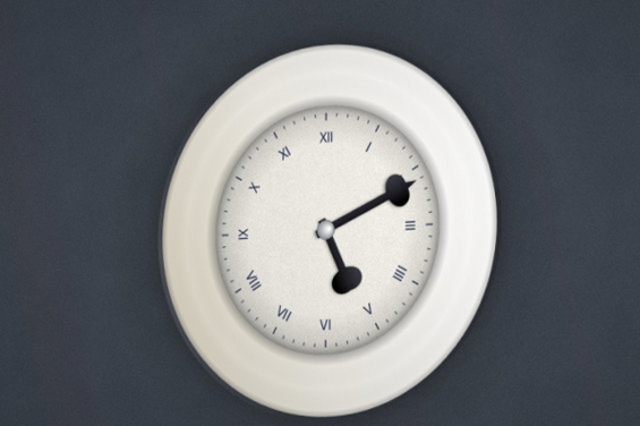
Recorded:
**5:11**
